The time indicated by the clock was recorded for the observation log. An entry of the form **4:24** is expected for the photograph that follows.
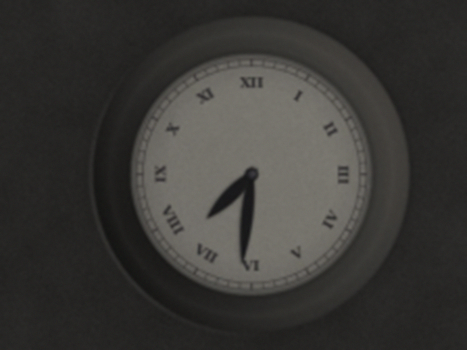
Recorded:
**7:31**
